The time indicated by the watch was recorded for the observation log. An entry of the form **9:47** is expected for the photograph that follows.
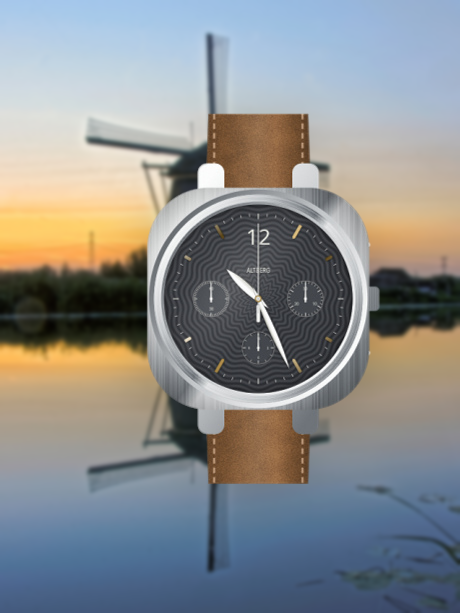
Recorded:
**10:26**
